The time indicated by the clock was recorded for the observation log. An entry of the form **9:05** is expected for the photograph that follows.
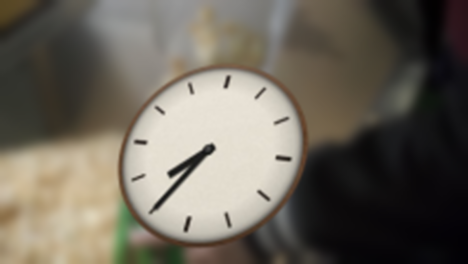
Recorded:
**7:35**
